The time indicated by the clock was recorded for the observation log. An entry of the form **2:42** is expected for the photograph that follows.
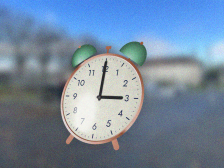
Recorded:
**3:00**
